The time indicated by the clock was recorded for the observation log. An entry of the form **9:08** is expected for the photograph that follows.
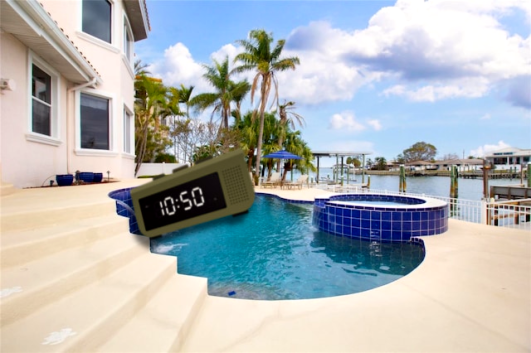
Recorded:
**10:50**
